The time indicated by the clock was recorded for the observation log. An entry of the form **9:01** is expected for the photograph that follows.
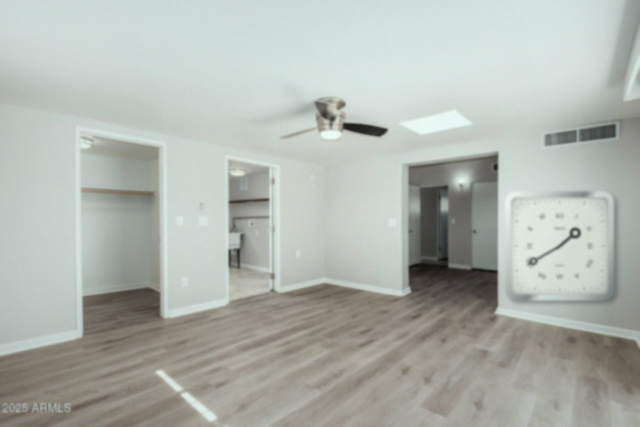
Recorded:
**1:40**
